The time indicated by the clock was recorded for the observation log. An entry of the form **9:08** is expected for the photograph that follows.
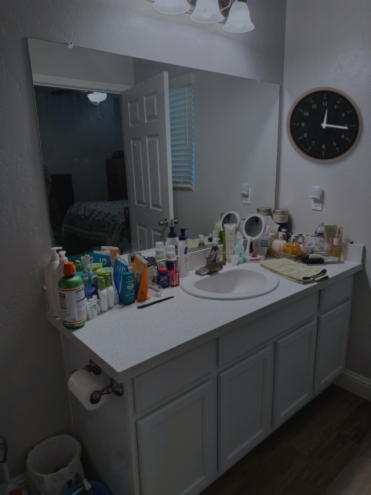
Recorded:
**12:16**
